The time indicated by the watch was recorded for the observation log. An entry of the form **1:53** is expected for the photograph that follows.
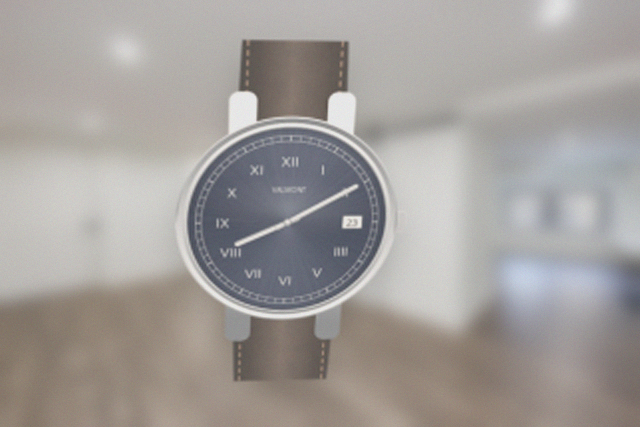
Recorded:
**8:10**
